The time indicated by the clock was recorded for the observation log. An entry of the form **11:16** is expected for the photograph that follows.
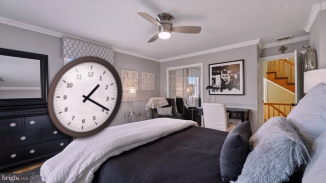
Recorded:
**1:19**
